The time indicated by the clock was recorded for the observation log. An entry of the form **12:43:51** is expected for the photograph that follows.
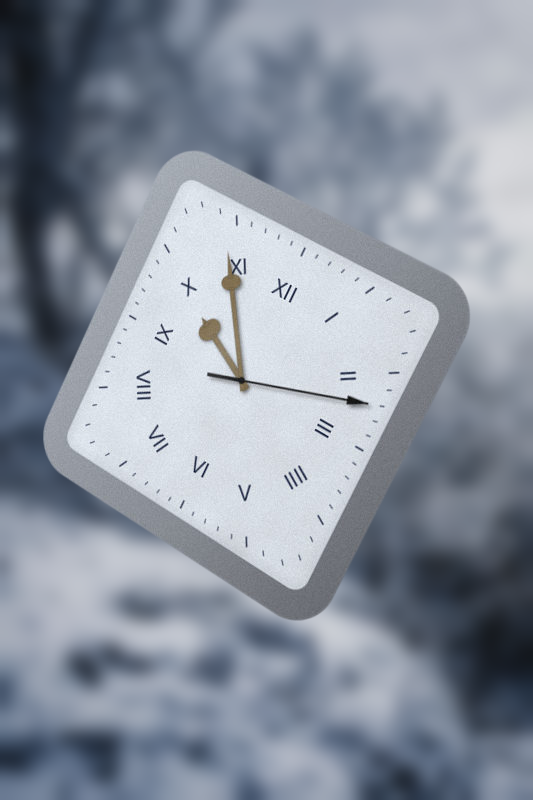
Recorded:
**9:54:12**
